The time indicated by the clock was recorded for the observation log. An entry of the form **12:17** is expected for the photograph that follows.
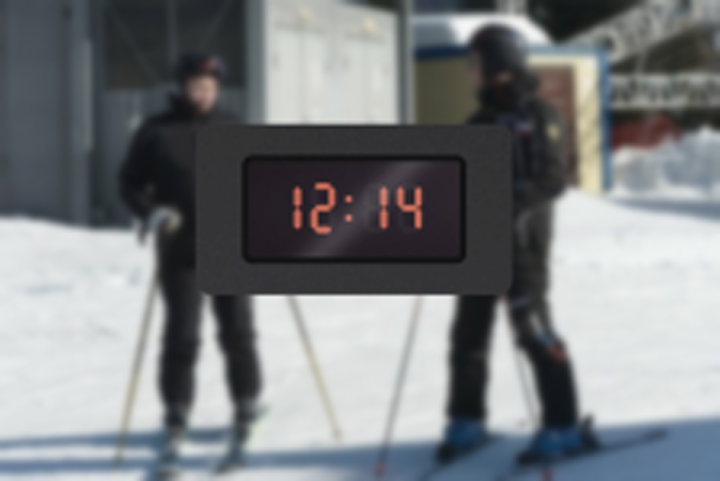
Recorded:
**12:14**
